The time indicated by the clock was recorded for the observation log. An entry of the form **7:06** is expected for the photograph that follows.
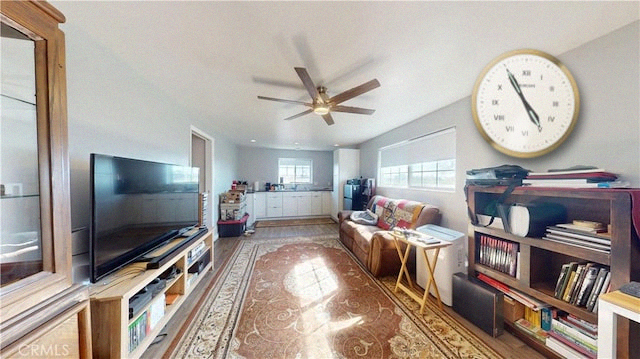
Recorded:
**4:55**
